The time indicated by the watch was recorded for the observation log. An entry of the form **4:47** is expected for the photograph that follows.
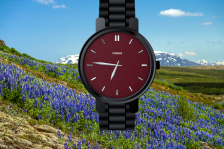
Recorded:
**6:46**
